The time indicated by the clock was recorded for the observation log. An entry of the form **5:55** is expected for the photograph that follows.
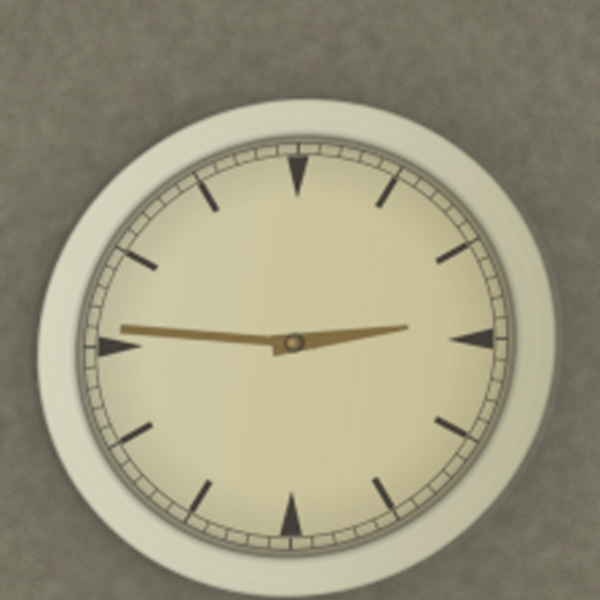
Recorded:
**2:46**
